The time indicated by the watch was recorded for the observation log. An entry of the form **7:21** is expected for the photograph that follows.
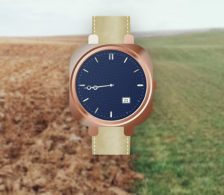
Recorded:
**8:44**
